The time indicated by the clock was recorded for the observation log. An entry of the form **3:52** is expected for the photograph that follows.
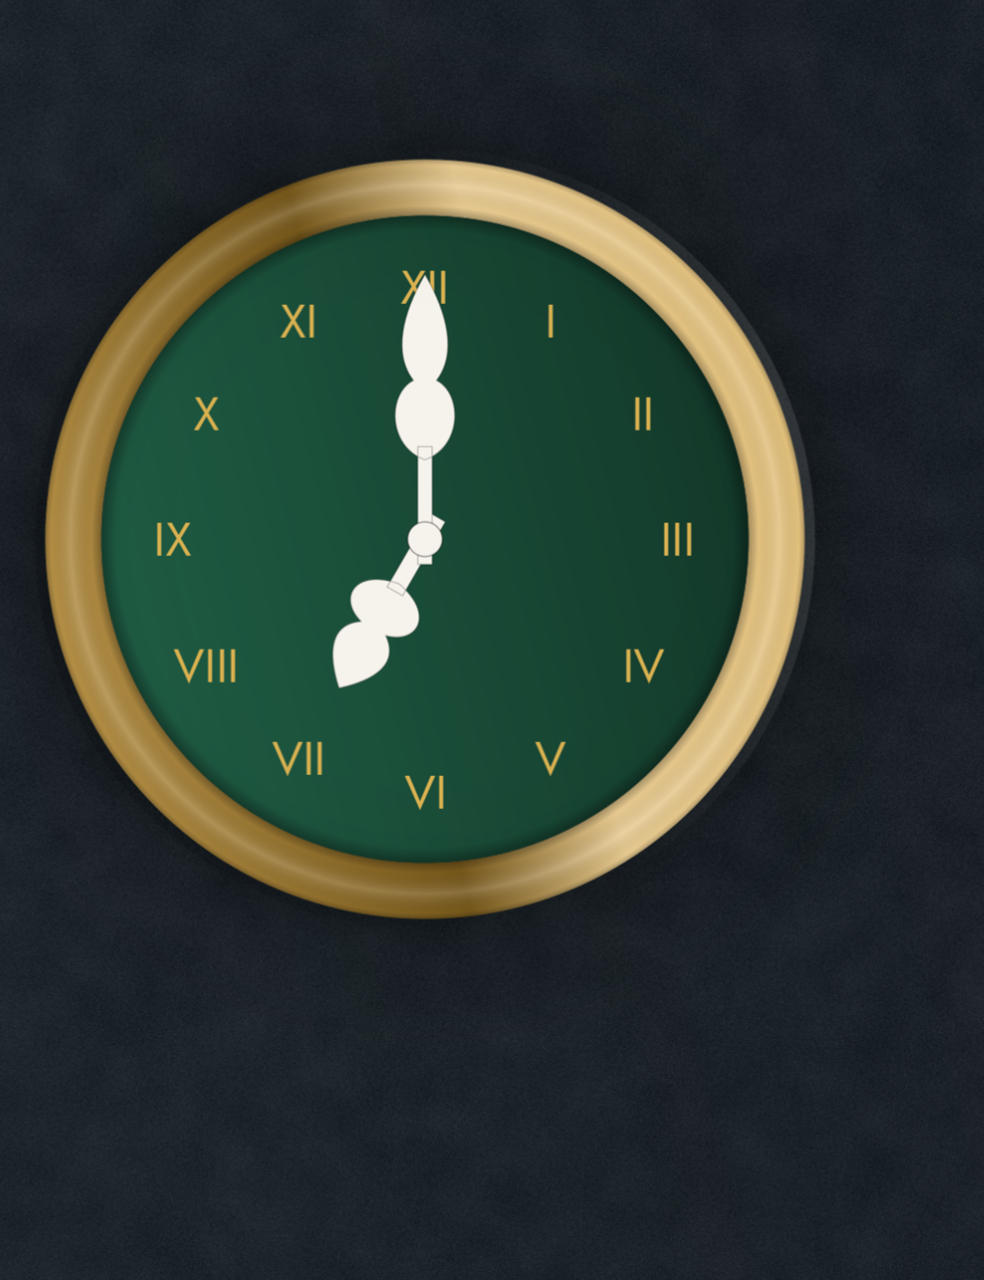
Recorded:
**7:00**
